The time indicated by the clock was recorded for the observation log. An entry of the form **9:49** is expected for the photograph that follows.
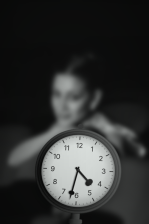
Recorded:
**4:32**
